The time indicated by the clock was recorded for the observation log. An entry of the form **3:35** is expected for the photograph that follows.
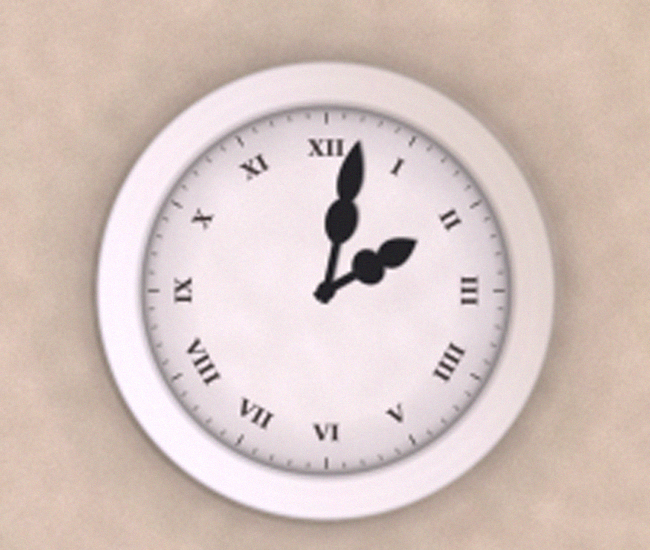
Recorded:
**2:02**
